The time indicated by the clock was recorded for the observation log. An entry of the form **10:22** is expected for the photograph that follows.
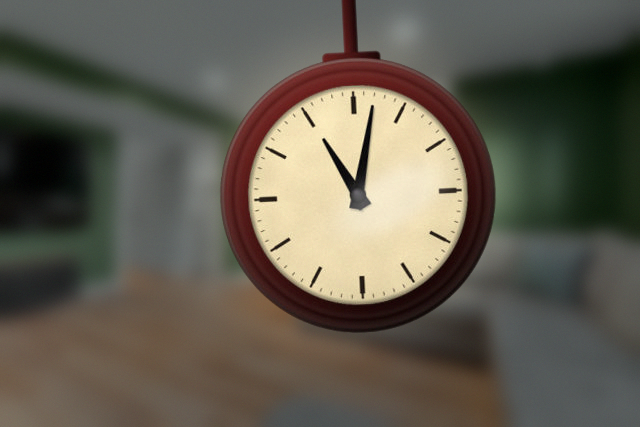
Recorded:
**11:02**
